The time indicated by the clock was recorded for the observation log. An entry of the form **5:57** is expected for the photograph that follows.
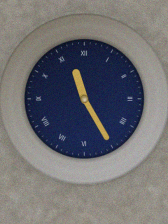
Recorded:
**11:25**
